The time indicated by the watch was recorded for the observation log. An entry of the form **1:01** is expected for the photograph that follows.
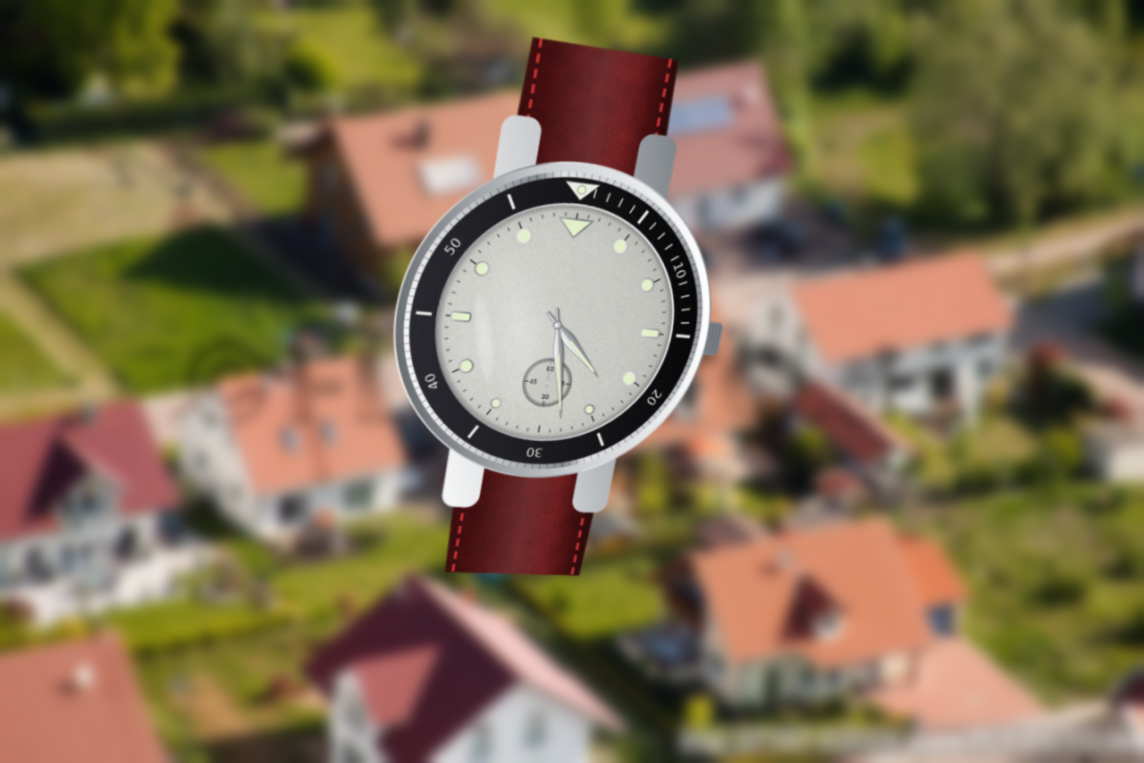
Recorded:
**4:28**
